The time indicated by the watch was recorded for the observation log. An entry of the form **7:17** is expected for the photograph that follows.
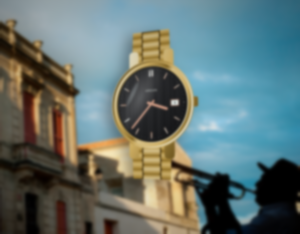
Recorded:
**3:37**
